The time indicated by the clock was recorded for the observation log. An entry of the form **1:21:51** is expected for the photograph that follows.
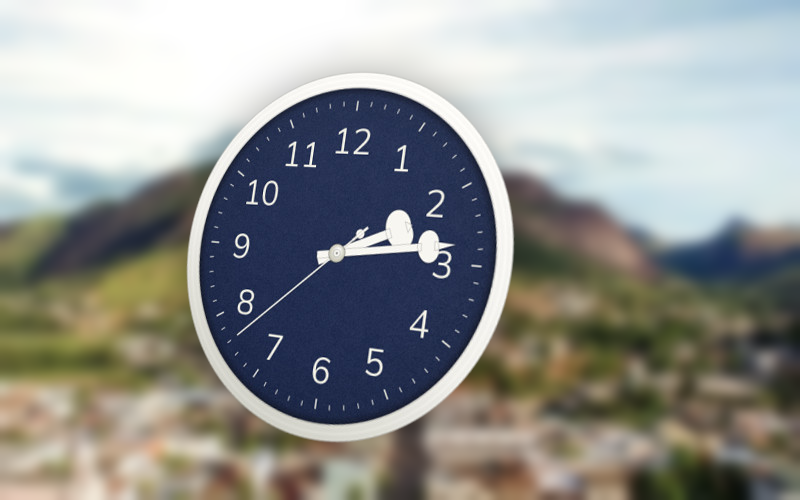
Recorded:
**2:13:38**
